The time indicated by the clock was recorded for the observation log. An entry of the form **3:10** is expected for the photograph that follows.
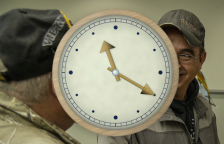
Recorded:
**11:20**
